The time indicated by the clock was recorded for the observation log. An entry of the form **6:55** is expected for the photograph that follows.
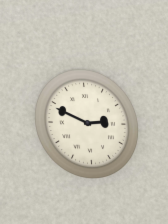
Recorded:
**2:49**
